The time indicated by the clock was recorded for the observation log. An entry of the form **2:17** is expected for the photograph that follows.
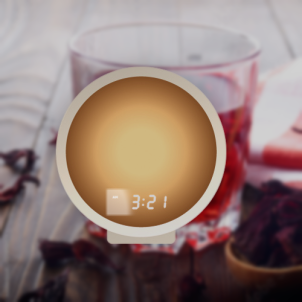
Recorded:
**3:21**
